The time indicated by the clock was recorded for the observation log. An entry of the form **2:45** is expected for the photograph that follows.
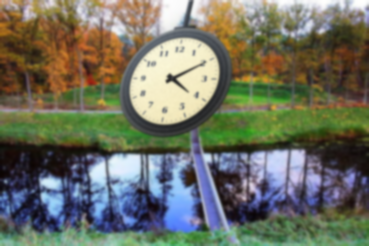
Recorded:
**4:10**
